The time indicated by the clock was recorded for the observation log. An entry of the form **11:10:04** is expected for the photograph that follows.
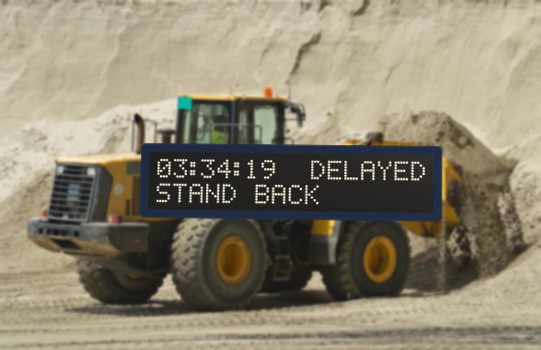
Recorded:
**3:34:19**
